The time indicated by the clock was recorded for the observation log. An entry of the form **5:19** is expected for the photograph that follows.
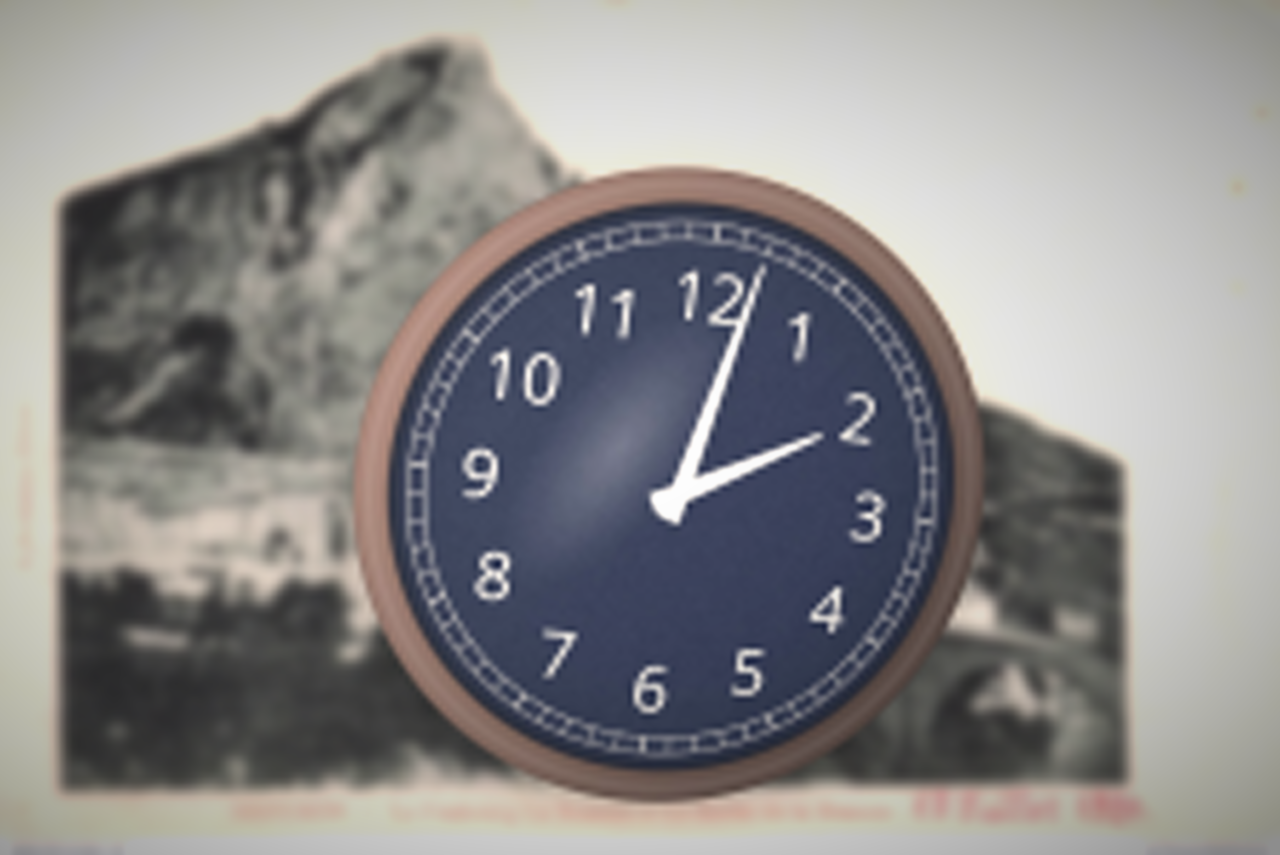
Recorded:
**2:02**
